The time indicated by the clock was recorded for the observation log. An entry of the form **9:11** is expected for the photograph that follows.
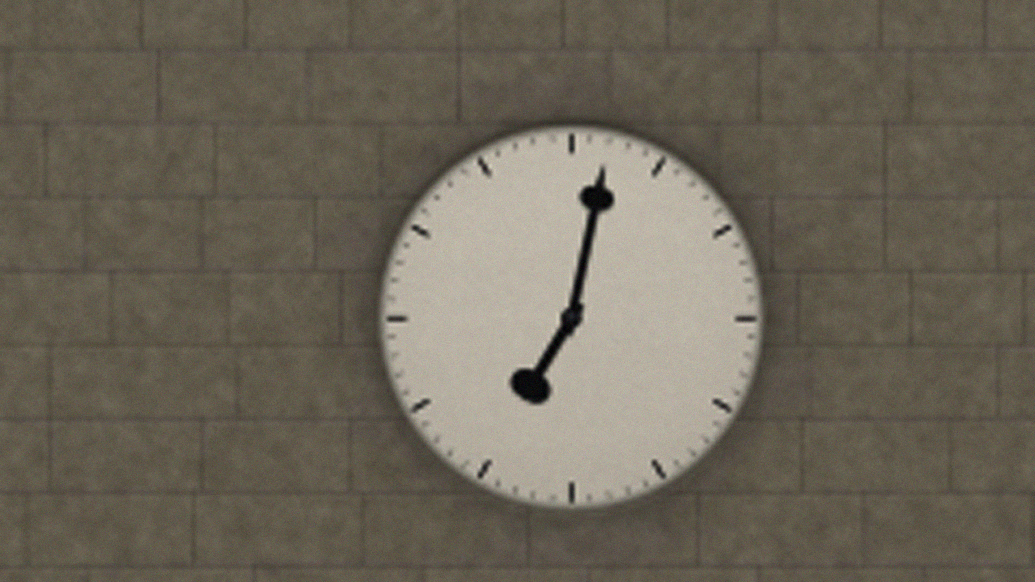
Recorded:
**7:02**
